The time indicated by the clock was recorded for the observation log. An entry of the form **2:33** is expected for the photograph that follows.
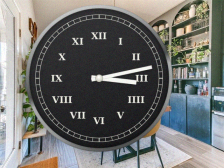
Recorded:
**3:13**
